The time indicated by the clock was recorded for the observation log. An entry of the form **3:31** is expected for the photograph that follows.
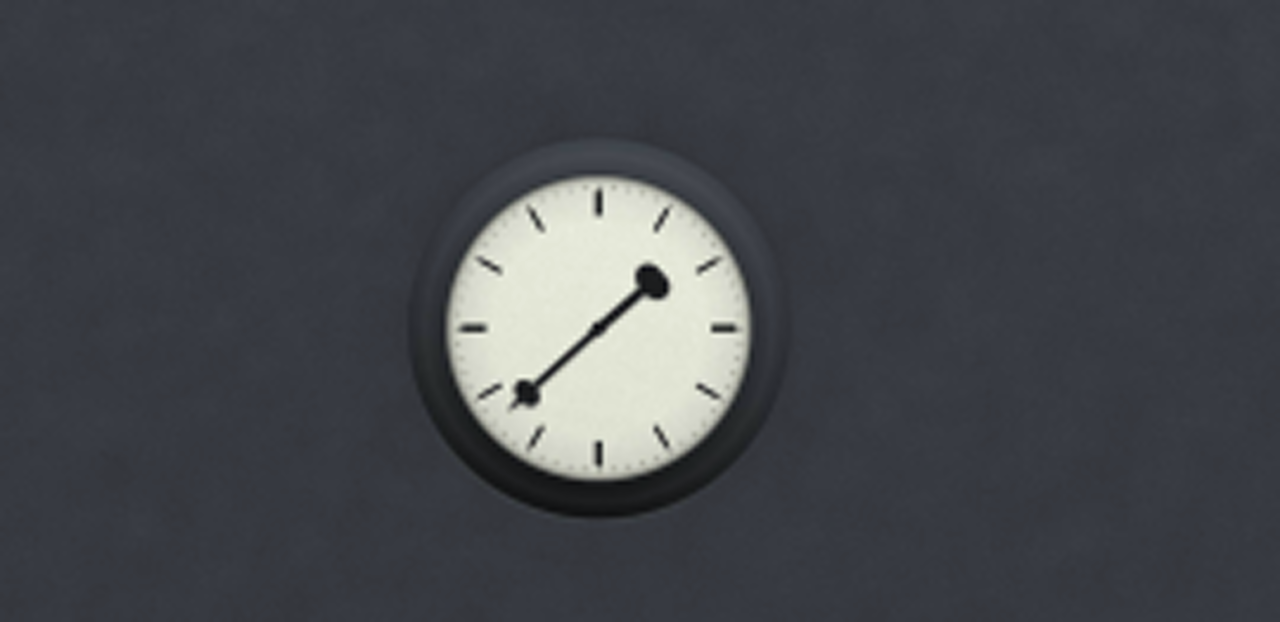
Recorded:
**1:38**
